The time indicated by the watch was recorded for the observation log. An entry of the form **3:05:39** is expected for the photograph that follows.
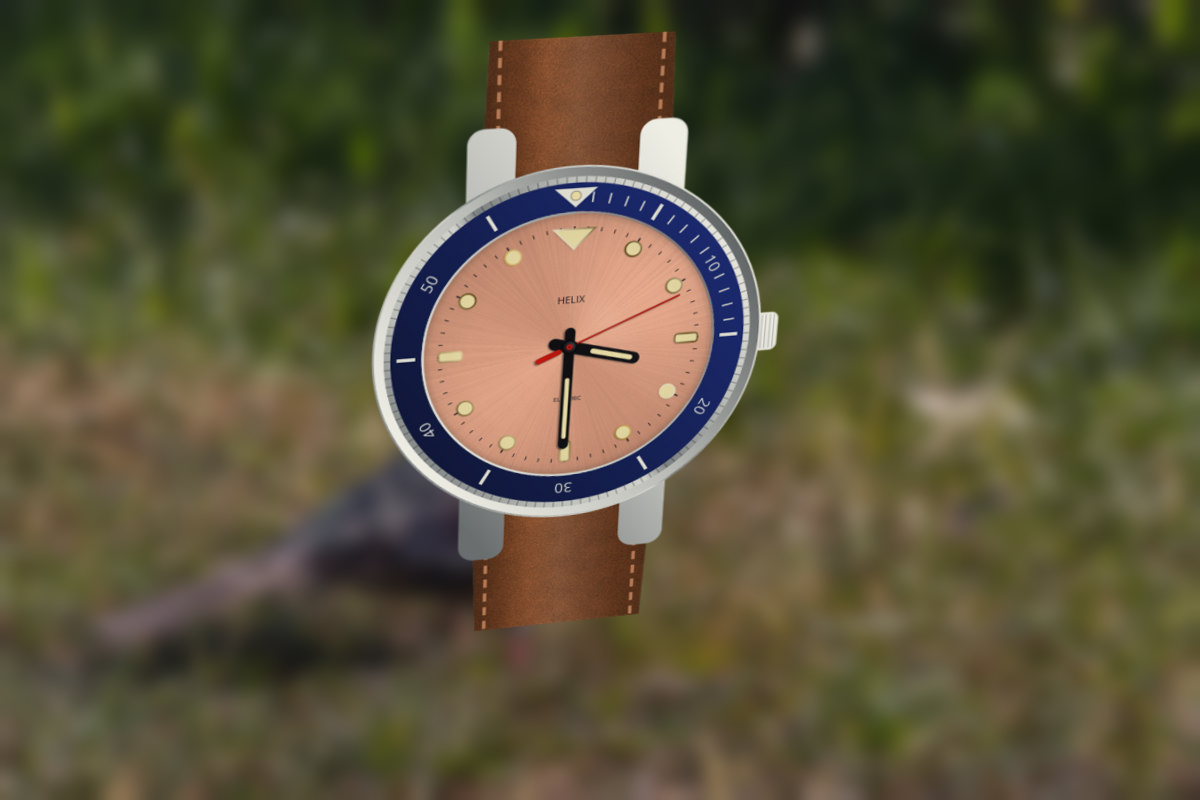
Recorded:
**3:30:11**
